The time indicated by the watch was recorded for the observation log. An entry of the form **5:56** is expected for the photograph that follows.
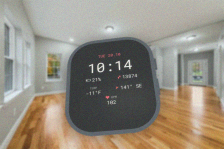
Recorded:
**10:14**
